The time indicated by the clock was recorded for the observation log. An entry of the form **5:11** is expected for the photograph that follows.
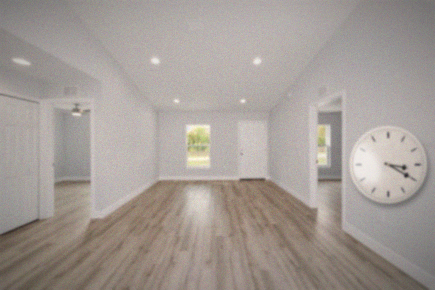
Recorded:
**3:20**
